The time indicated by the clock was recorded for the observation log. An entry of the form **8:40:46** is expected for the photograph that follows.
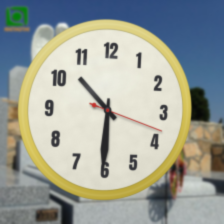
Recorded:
**10:30:18**
